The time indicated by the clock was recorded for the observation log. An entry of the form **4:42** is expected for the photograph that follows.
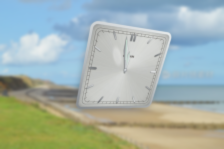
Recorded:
**11:58**
